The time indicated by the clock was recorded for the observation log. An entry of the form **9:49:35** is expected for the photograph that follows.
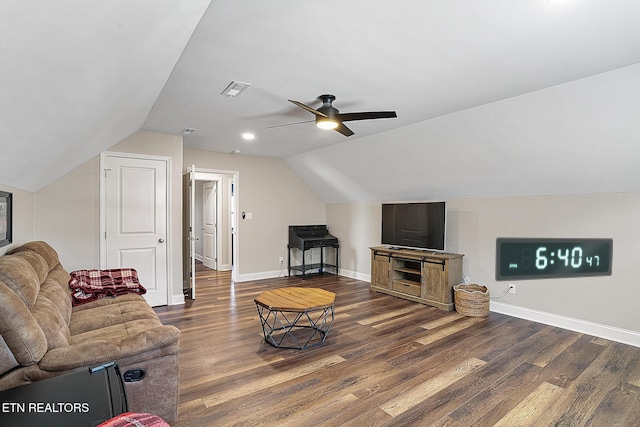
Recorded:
**6:40:47**
